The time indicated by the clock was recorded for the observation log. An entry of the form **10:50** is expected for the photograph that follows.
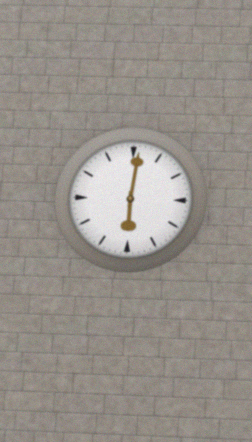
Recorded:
**6:01**
